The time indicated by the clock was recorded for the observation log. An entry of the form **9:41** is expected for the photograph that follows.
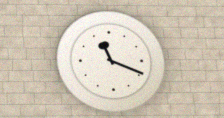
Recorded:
**11:19**
